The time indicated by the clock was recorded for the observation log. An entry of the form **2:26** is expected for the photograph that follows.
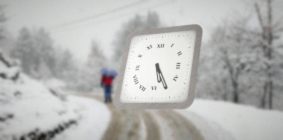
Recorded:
**5:25**
